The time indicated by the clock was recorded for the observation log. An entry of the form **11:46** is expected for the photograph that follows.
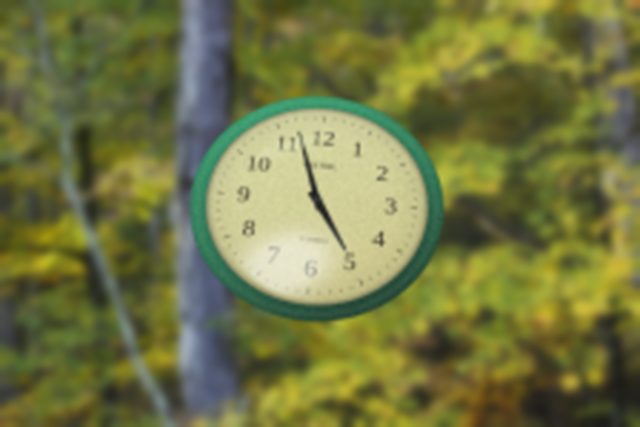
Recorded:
**4:57**
